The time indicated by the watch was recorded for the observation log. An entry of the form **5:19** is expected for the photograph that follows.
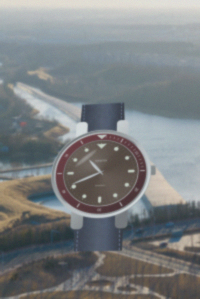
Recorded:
**10:41**
